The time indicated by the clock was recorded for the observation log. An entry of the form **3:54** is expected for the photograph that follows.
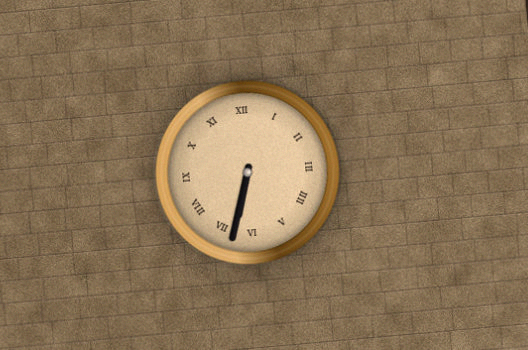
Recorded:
**6:33**
